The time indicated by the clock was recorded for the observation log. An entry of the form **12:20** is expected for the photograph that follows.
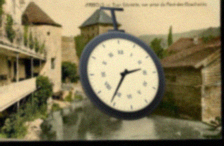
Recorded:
**2:36**
